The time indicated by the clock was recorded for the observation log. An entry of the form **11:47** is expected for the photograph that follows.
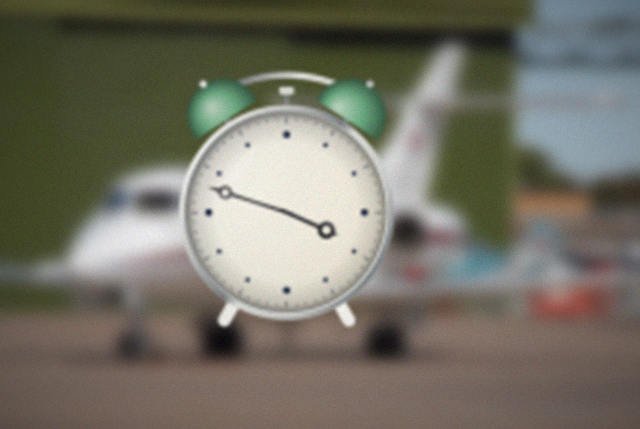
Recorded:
**3:48**
